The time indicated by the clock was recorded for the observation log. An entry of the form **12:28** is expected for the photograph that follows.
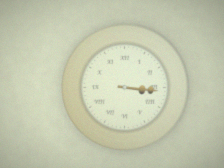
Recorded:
**3:16**
